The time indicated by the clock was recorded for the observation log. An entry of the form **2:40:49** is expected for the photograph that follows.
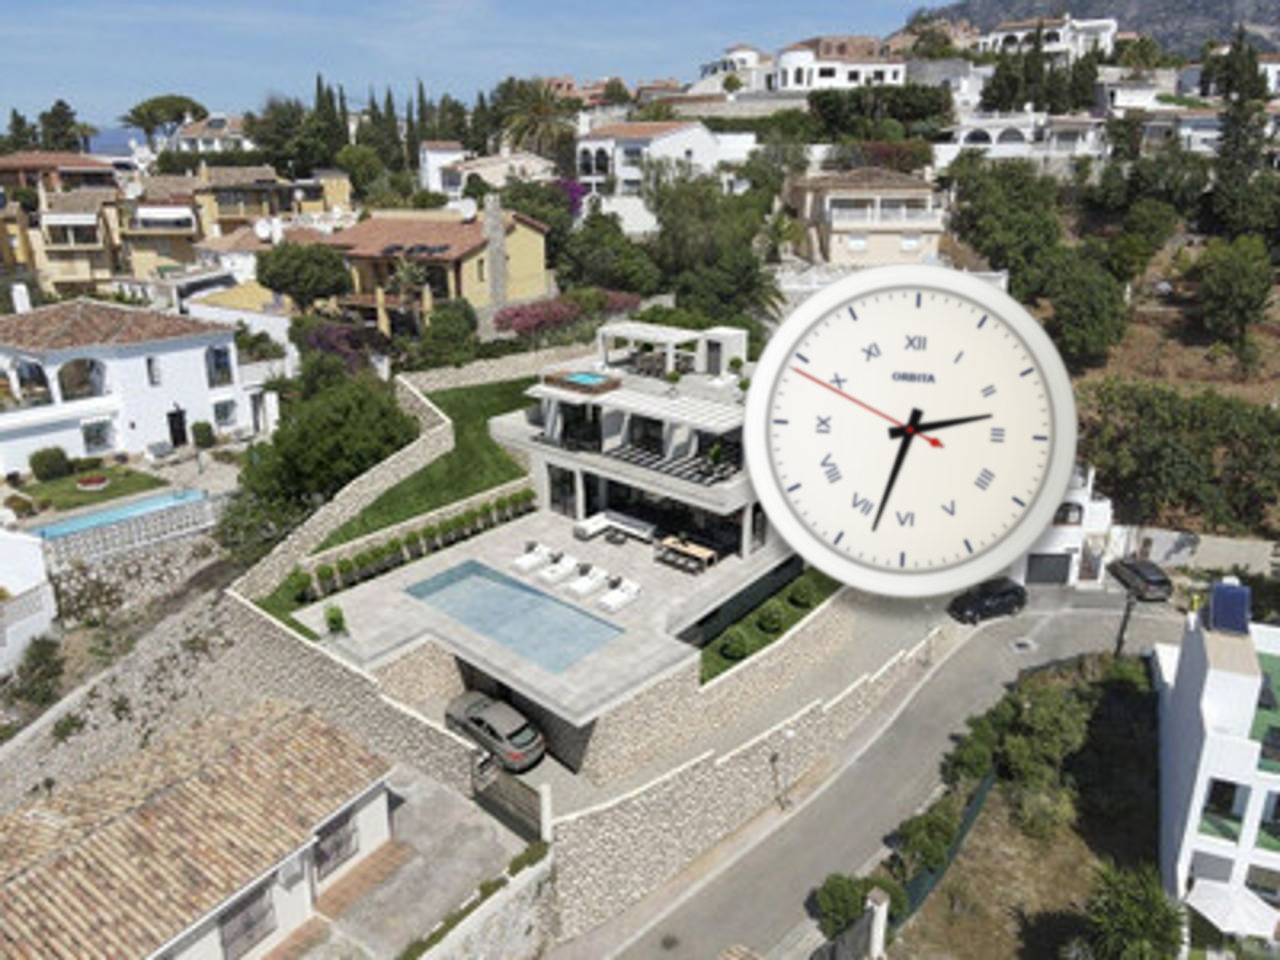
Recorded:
**2:32:49**
